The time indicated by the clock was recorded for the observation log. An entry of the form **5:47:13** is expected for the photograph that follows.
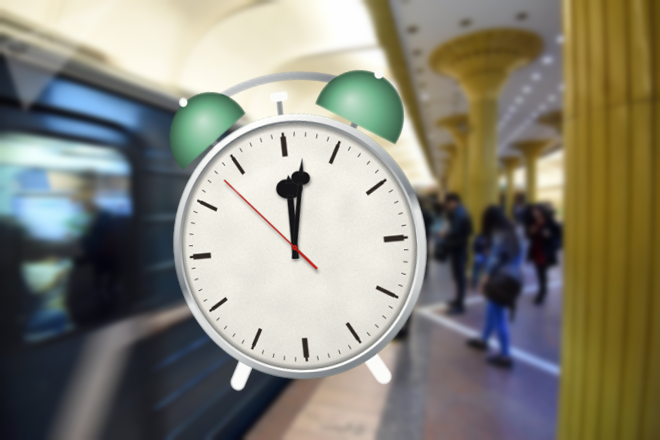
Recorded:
**12:01:53**
